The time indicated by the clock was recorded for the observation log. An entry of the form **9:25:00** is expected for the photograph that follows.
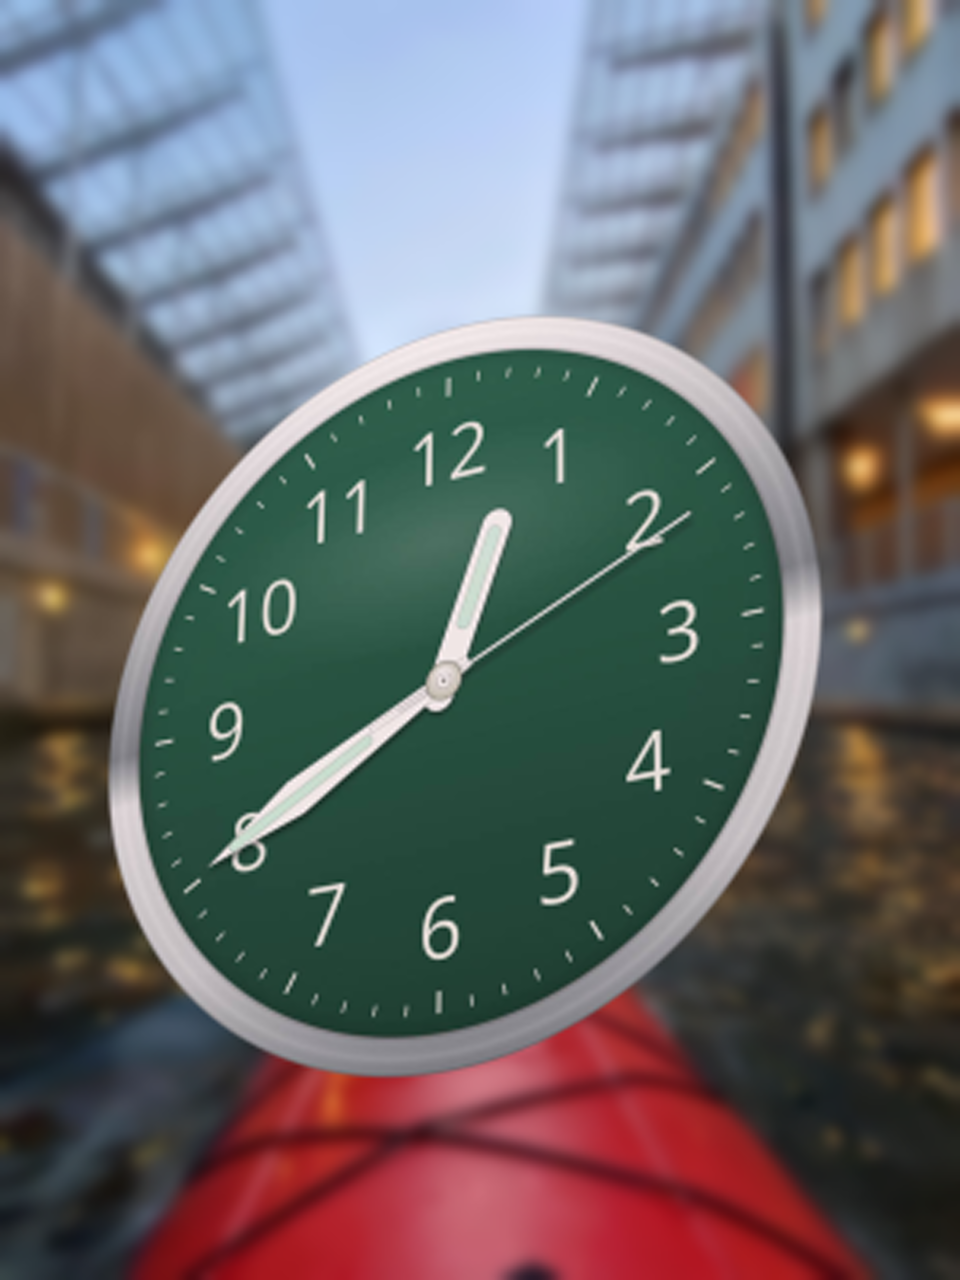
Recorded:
**12:40:11**
